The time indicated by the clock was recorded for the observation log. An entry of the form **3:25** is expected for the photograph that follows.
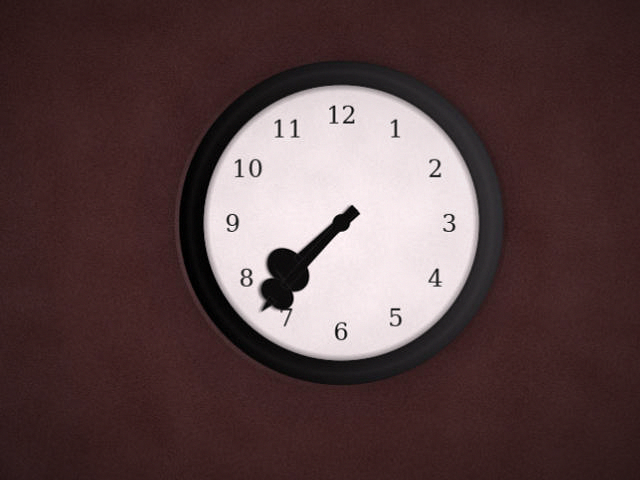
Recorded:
**7:37**
